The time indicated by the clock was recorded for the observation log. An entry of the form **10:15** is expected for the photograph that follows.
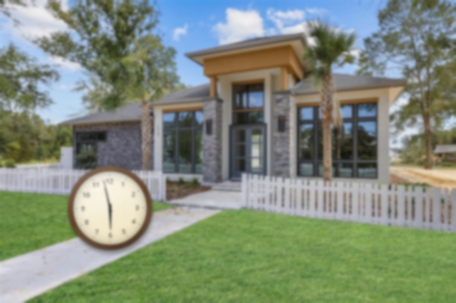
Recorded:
**5:58**
